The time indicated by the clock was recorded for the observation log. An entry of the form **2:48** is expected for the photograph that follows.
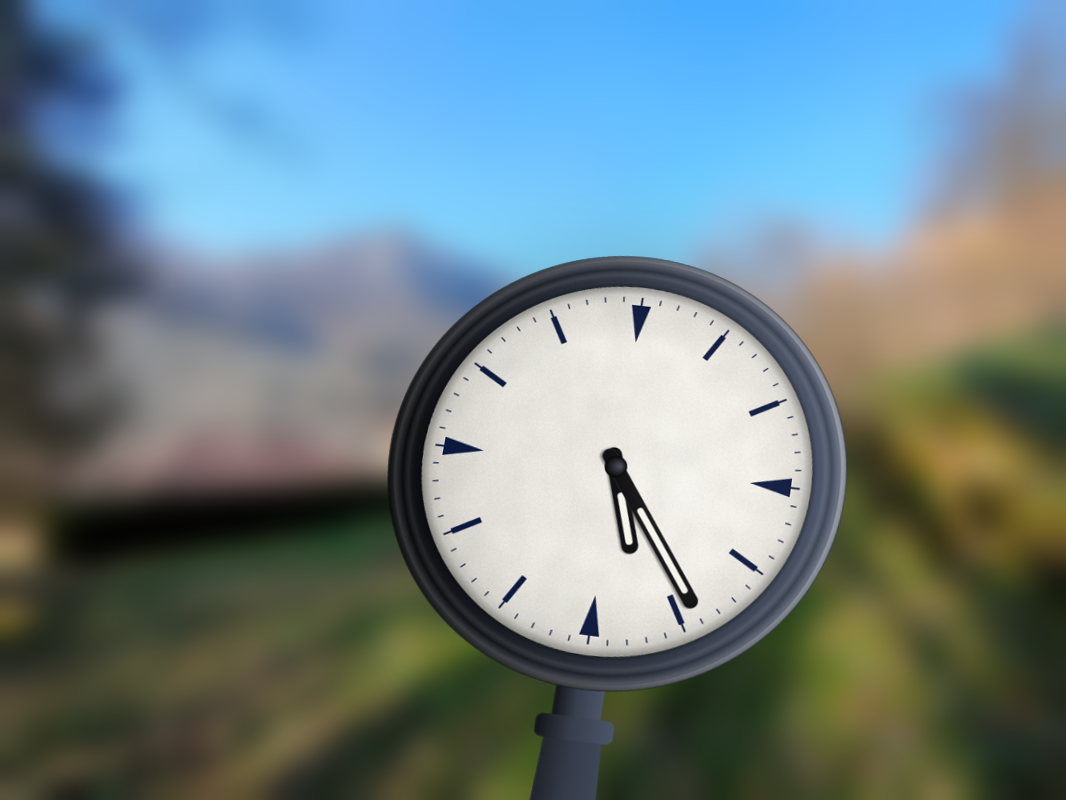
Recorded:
**5:24**
